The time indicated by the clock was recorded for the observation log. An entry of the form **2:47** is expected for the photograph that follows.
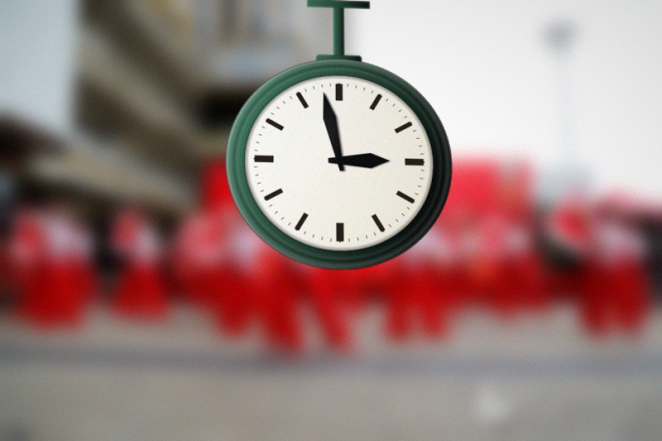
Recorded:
**2:58**
